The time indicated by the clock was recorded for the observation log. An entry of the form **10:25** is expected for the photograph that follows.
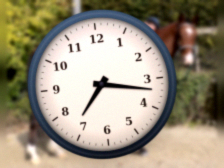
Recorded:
**7:17**
